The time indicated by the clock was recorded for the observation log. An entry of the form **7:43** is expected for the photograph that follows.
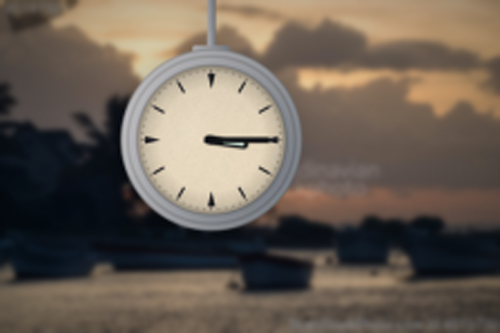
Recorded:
**3:15**
